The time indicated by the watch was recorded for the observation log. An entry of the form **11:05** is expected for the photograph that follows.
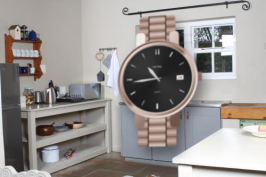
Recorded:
**10:44**
